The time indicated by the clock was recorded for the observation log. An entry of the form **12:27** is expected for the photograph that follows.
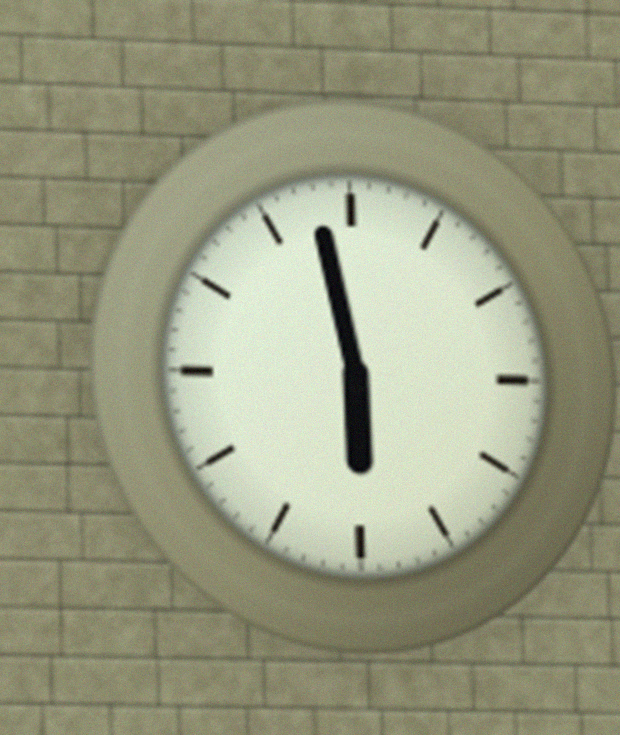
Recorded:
**5:58**
